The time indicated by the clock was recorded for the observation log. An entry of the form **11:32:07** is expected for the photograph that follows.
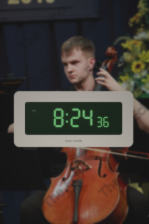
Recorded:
**8:24:36**
